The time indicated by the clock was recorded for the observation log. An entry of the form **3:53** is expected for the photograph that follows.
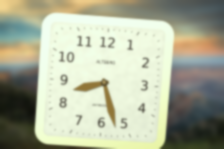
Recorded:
**8:27**
